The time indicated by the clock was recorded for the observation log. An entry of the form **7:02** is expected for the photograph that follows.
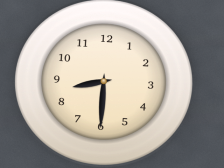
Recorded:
**8:30**
